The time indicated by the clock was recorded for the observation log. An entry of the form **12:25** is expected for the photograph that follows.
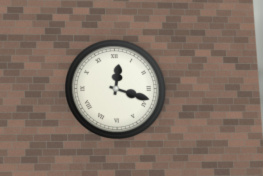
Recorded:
**12:18**
